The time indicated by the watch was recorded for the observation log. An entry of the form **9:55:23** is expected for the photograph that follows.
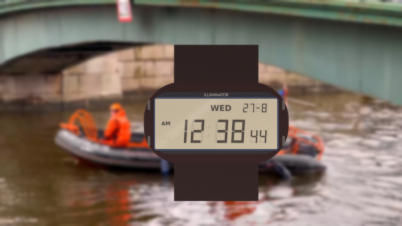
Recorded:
**12:38:44**
